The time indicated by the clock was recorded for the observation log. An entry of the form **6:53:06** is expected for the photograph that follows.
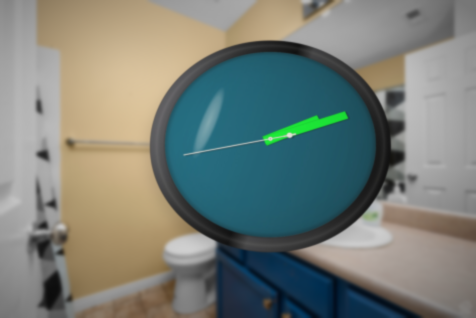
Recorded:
**2:11:43**
